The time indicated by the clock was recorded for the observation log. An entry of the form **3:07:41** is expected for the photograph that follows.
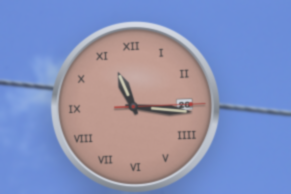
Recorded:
**11:16:15**
